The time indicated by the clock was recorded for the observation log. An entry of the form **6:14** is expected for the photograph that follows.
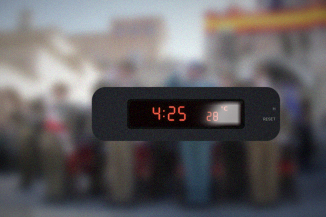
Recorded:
**4:25**
